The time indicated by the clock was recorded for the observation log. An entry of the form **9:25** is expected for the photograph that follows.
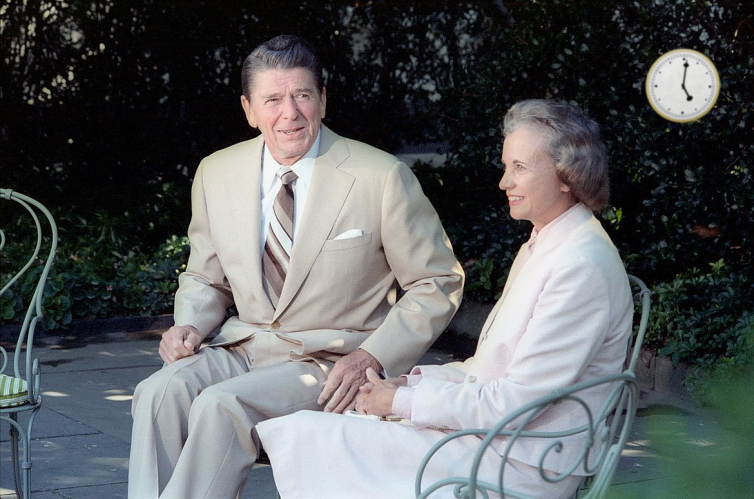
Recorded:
**5:01**
